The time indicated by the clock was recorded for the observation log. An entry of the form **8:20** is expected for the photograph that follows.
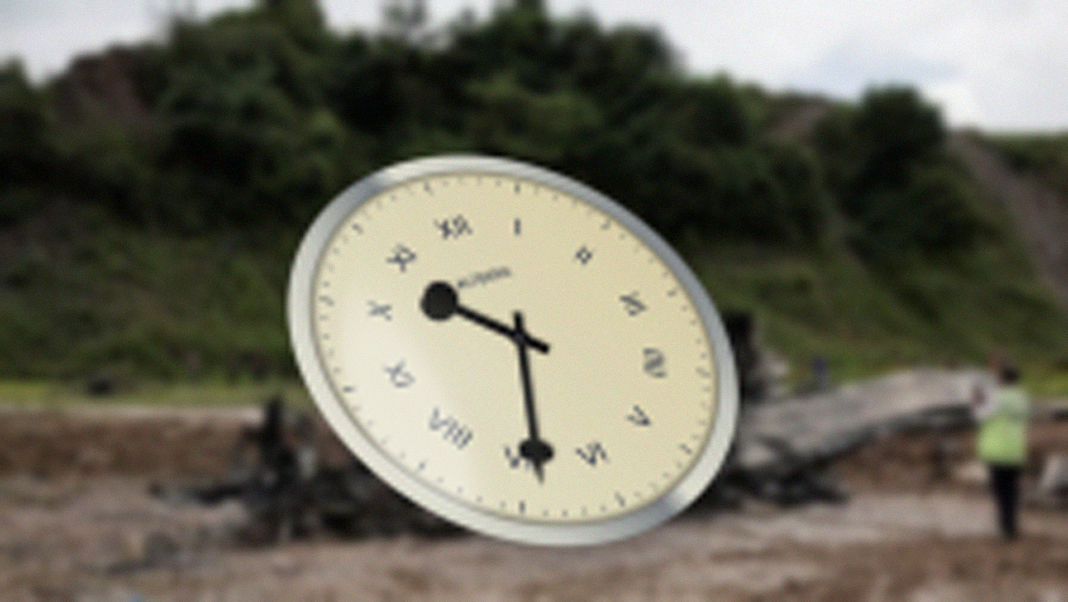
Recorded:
**10:34**
